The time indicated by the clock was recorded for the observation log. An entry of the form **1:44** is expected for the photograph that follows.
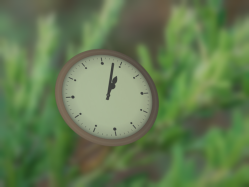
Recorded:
**1:03**
